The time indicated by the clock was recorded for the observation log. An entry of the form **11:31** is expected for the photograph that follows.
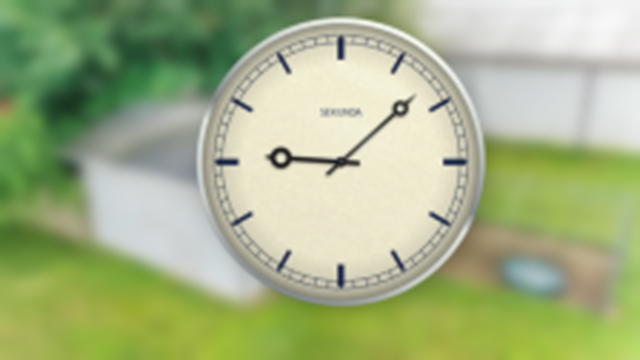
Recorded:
**9:08**
